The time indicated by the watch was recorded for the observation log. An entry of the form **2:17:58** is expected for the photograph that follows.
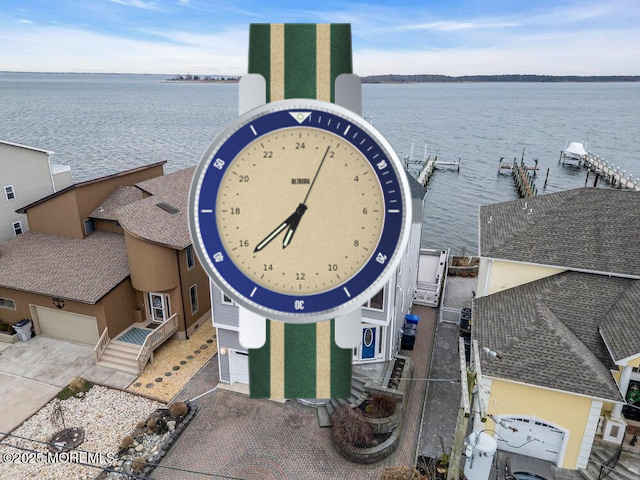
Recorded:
**13:38:04**
